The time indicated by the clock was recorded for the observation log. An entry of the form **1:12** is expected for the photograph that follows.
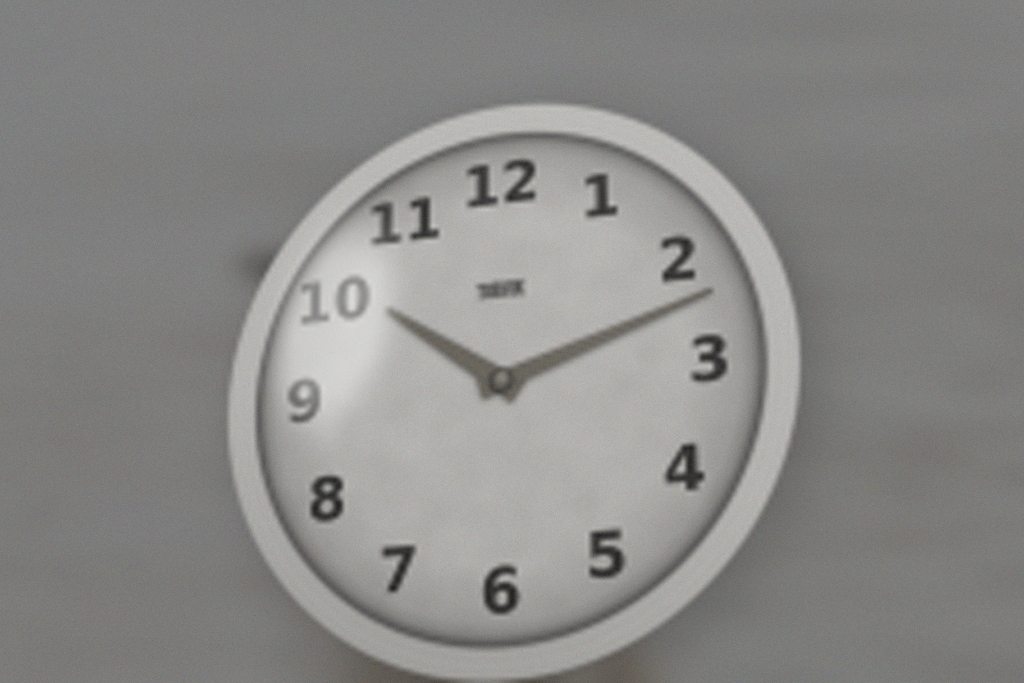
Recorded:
**10:12**
